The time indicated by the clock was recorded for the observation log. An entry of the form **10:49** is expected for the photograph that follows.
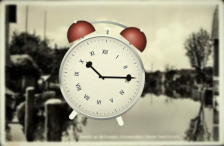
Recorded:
**10:14**
